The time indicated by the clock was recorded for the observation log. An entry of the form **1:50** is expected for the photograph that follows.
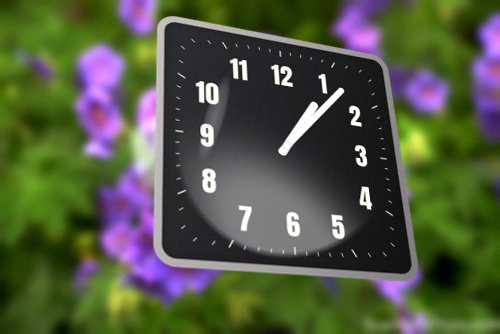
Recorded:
**1:07**
